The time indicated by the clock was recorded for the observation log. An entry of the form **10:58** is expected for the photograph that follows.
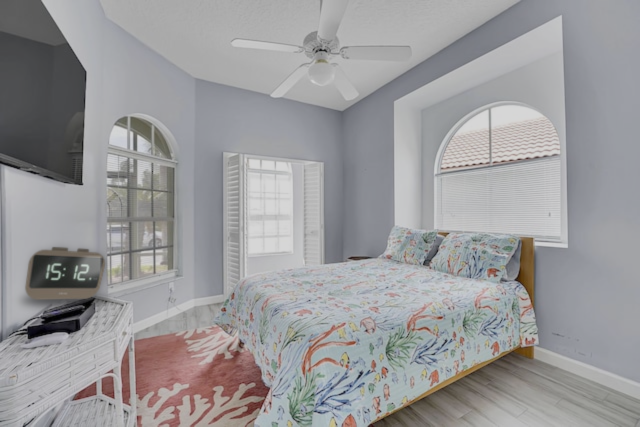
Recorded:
**15:12**
